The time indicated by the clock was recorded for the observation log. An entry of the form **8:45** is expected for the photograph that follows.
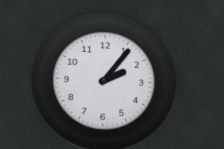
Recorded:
**2:06**
